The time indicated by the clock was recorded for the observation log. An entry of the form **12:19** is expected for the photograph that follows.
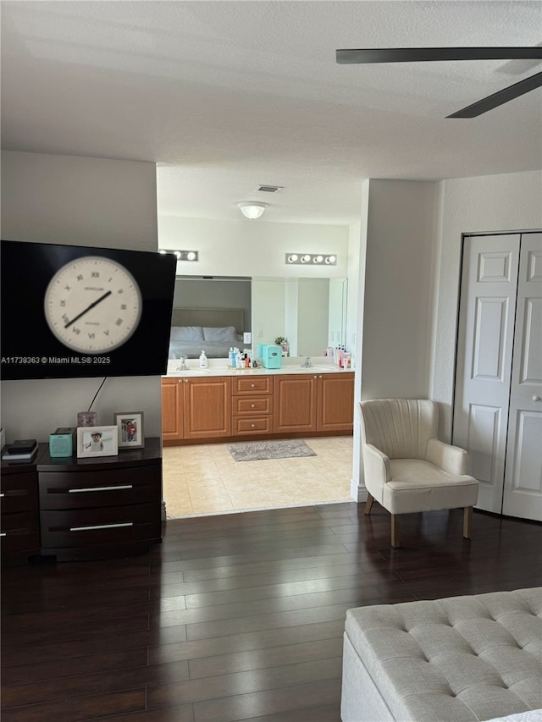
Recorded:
**1:38**
